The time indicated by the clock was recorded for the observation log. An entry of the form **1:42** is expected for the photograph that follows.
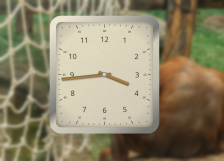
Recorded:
**3:44**
